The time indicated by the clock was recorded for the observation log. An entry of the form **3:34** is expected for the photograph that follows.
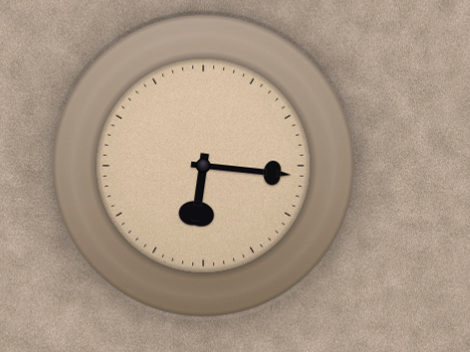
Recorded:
**6:16**
